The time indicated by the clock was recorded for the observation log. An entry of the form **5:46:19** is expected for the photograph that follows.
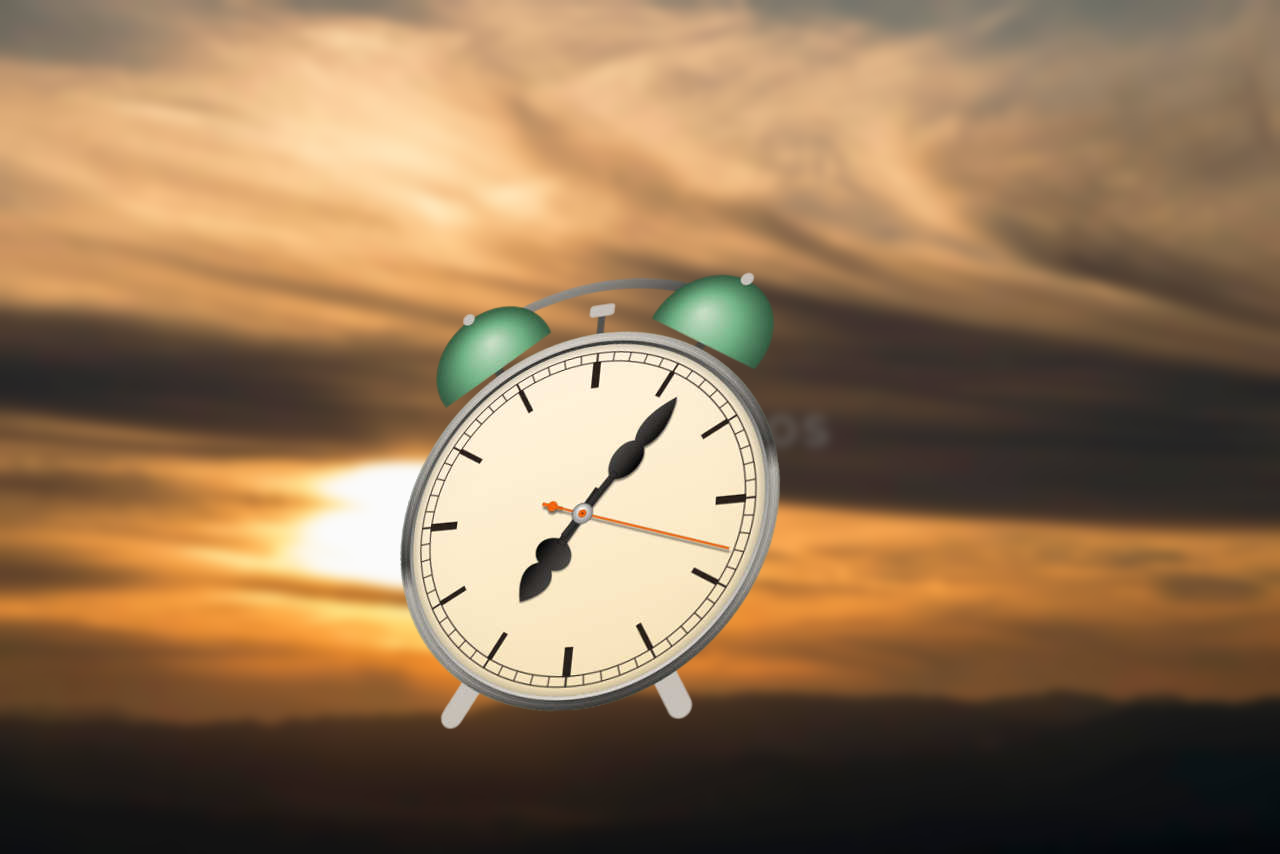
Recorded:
**7:06:18**
